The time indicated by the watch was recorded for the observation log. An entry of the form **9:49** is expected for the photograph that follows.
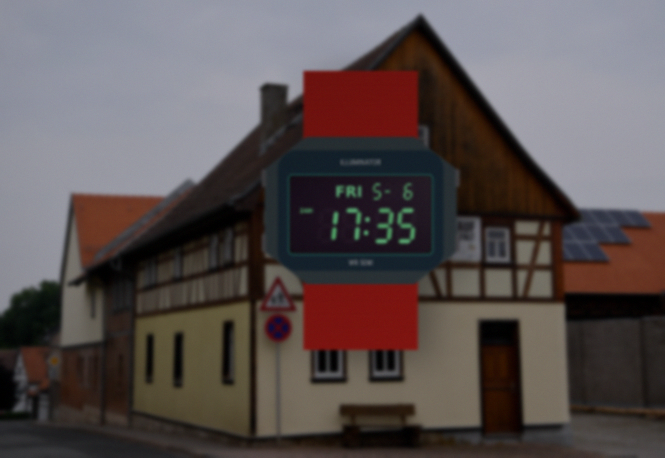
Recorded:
**17:35**
